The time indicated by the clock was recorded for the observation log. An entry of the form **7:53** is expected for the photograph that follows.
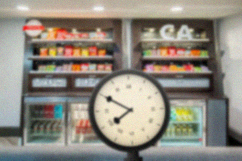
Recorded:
**7:50**
